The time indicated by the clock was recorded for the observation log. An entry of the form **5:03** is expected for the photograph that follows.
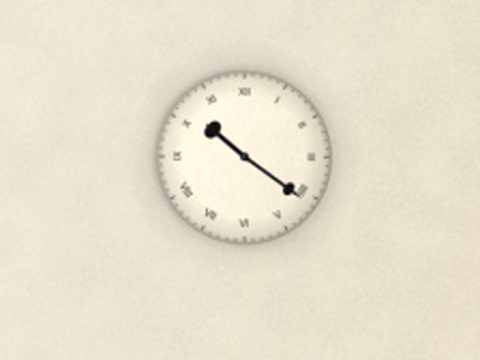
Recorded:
**10:21**
